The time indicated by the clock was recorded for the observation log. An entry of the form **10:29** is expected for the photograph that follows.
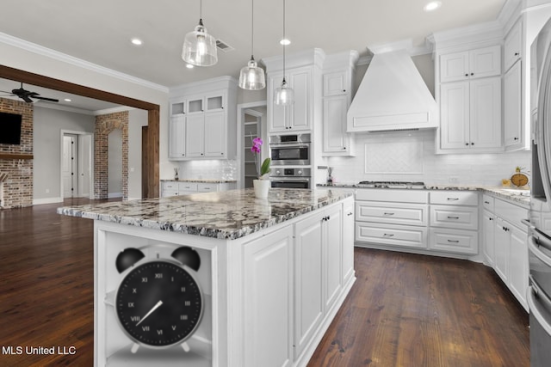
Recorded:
**7:38**
